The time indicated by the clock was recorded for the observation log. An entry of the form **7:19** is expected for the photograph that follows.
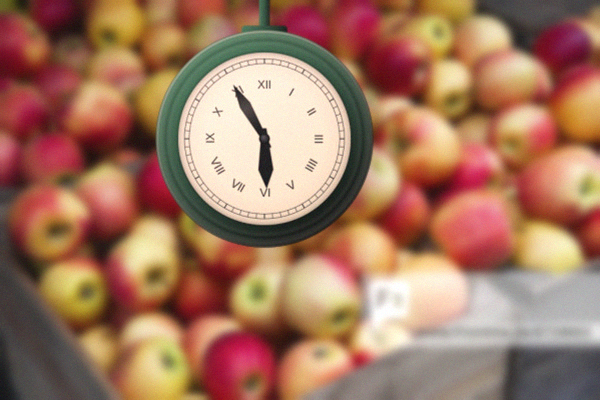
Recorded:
**5:55**
